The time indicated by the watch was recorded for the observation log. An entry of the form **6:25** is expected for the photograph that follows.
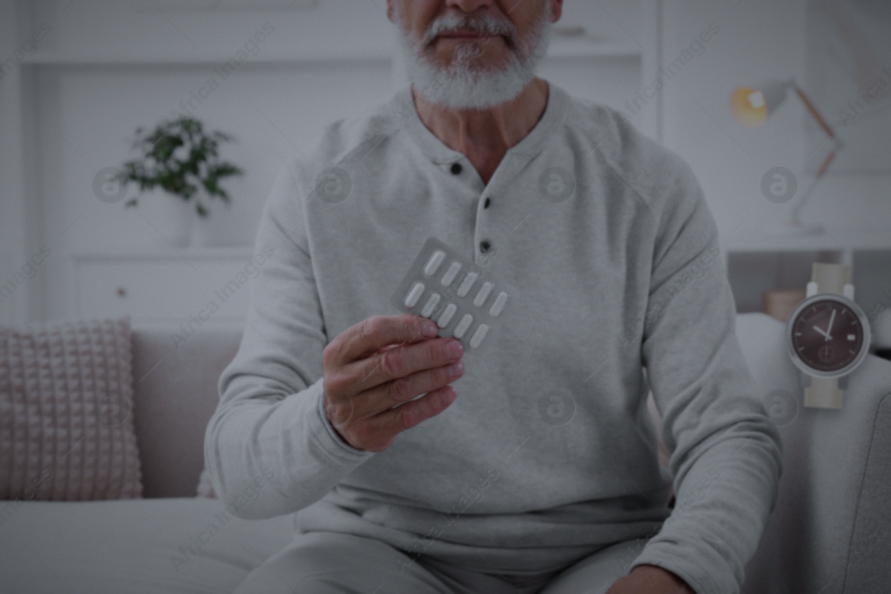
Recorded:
**10:02**
